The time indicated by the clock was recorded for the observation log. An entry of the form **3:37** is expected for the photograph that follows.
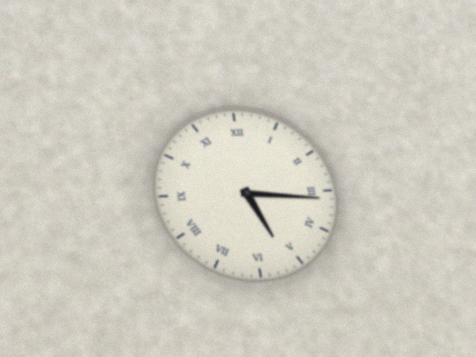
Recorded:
**5:16**
